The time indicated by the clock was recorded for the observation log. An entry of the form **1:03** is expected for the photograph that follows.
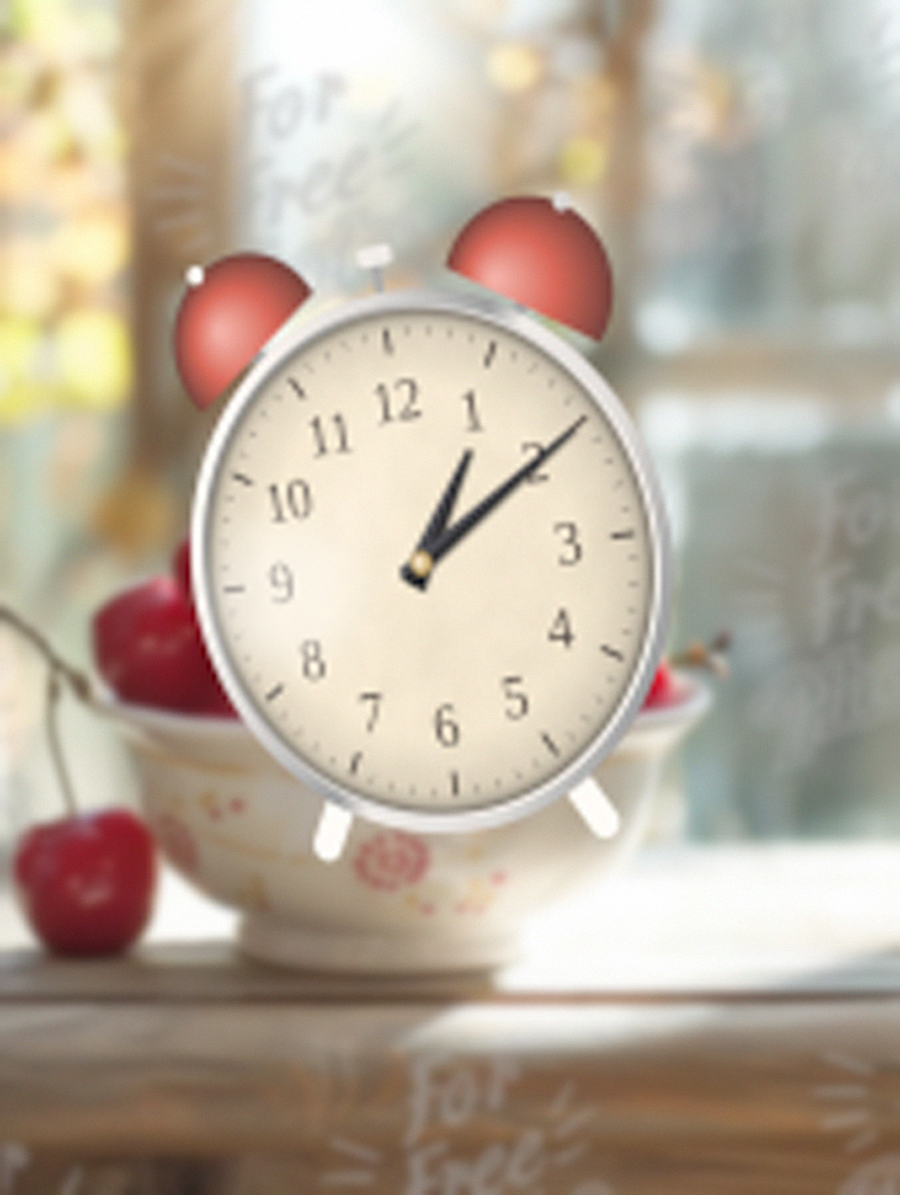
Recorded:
**1:10**
